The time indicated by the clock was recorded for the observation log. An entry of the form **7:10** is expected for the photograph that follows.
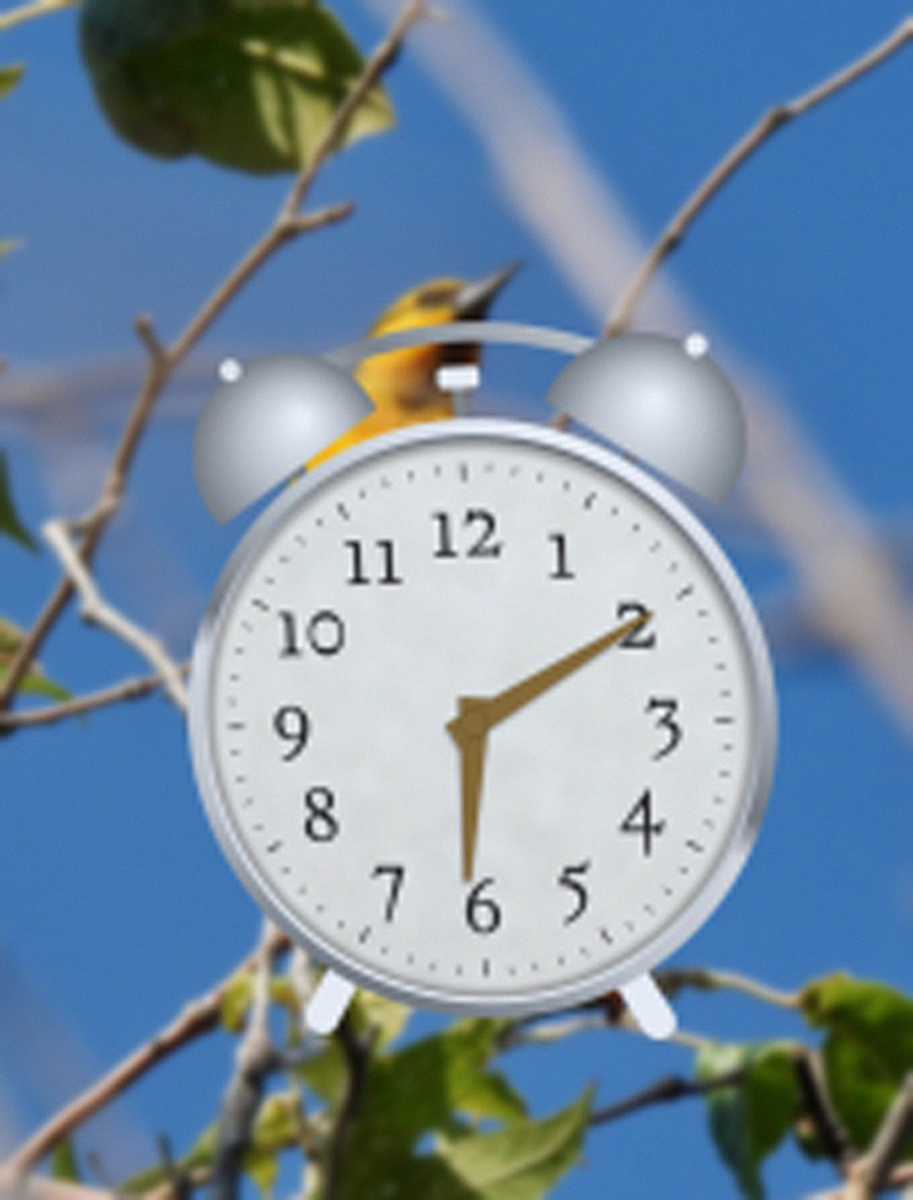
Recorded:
**6:10**
